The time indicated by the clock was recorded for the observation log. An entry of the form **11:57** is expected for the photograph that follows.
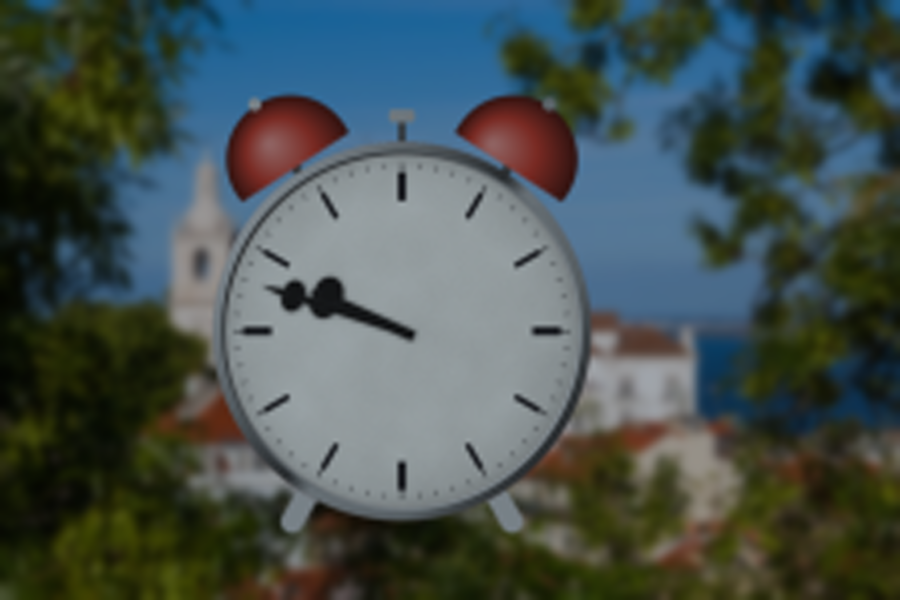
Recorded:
**9:48**
